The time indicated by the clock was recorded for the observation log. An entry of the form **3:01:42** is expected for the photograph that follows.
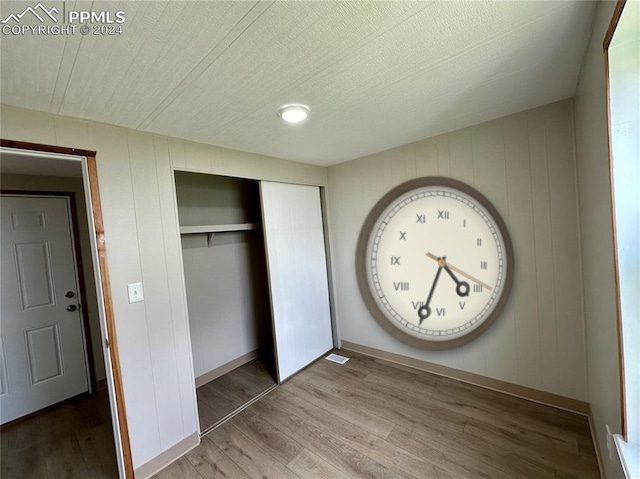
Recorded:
**4:33:19**
